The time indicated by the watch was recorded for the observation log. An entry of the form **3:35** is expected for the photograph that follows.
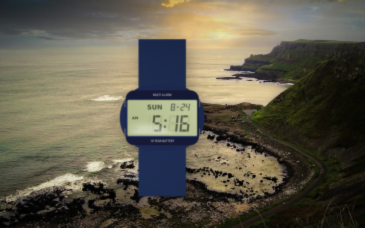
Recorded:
**5:16**
